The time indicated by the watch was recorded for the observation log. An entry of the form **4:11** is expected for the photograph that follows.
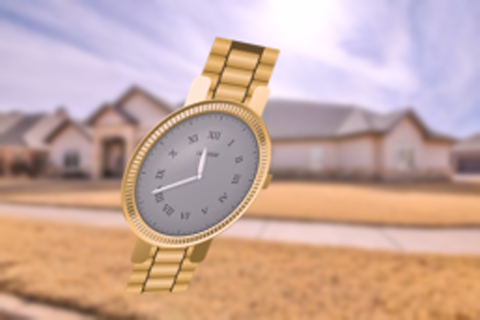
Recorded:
**11:41**
